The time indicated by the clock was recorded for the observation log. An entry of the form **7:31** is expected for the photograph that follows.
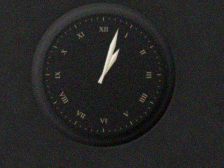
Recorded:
**1:03**
